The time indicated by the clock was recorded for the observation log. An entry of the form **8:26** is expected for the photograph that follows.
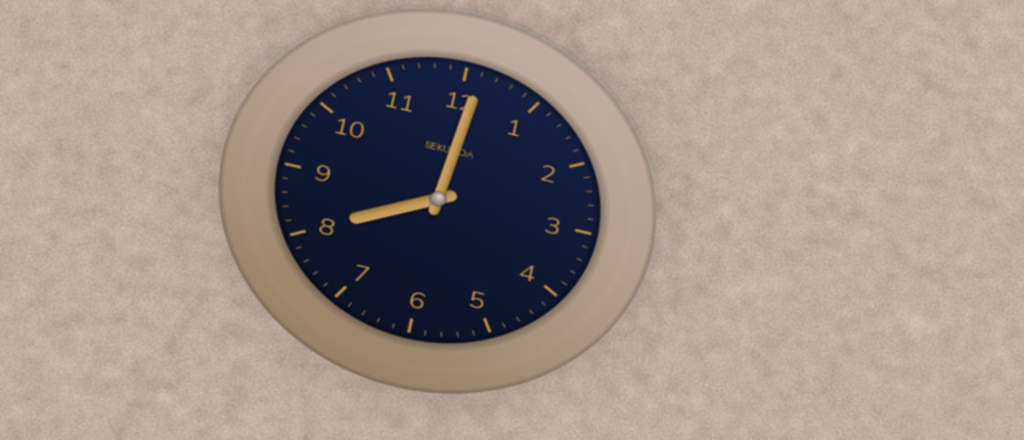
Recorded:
**8:01**
